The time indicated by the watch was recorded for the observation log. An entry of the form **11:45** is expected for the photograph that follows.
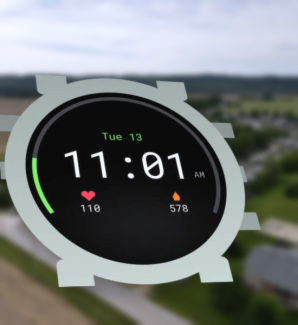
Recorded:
**11:01**
